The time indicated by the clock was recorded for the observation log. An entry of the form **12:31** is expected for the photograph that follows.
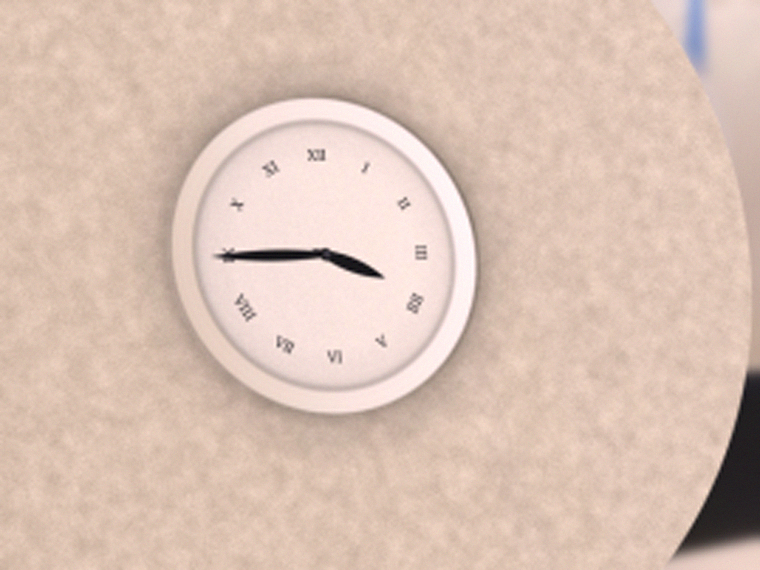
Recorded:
**3:45**
